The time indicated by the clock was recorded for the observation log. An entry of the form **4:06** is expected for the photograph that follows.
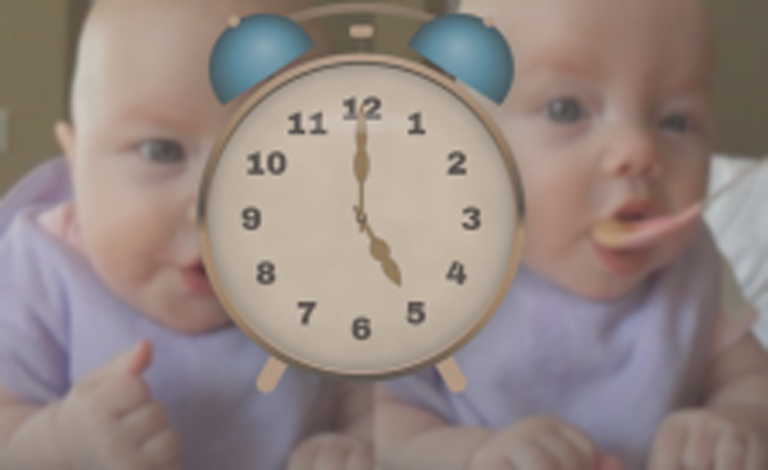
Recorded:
**5:00**
